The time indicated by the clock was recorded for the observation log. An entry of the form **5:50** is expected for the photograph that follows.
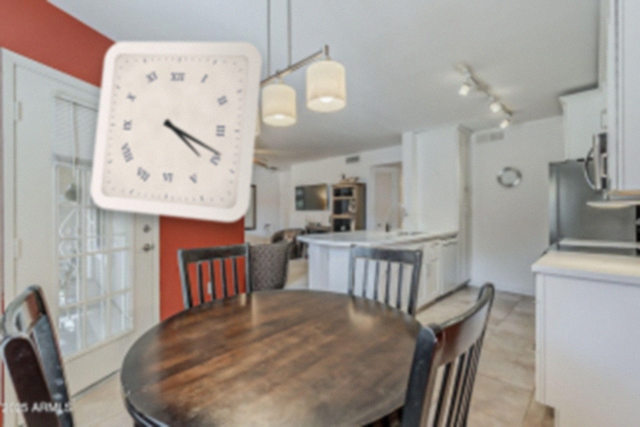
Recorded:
**4:19**
